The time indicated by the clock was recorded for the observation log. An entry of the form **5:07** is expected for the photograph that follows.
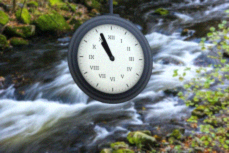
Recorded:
**10:56**
